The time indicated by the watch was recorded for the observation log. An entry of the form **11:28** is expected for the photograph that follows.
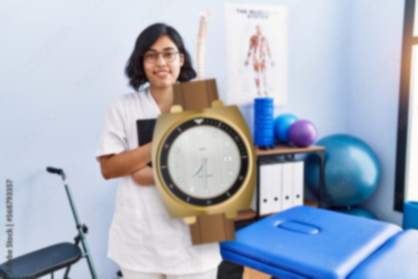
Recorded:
**7:31**
